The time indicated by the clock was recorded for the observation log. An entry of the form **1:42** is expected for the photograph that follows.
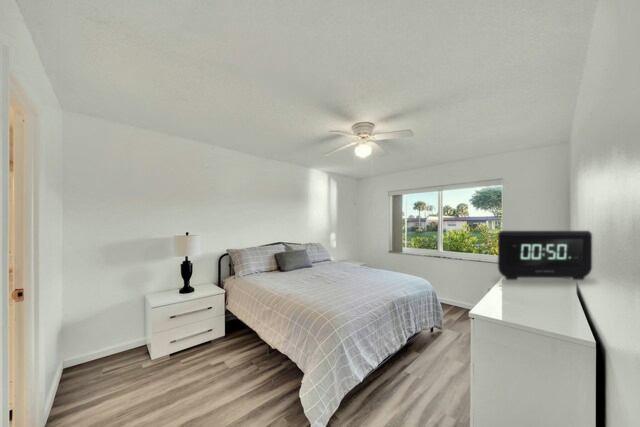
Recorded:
**0:50**
